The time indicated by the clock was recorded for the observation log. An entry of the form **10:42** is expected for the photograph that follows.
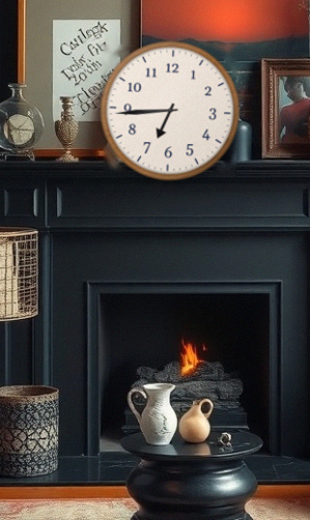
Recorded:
**6:44**
